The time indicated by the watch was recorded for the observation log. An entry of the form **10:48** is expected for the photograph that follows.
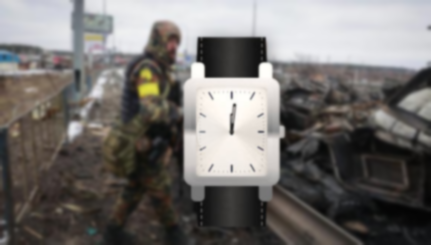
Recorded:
**12:01**
